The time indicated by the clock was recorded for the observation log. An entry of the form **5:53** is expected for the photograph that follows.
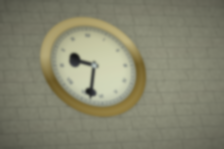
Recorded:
**9:33**
